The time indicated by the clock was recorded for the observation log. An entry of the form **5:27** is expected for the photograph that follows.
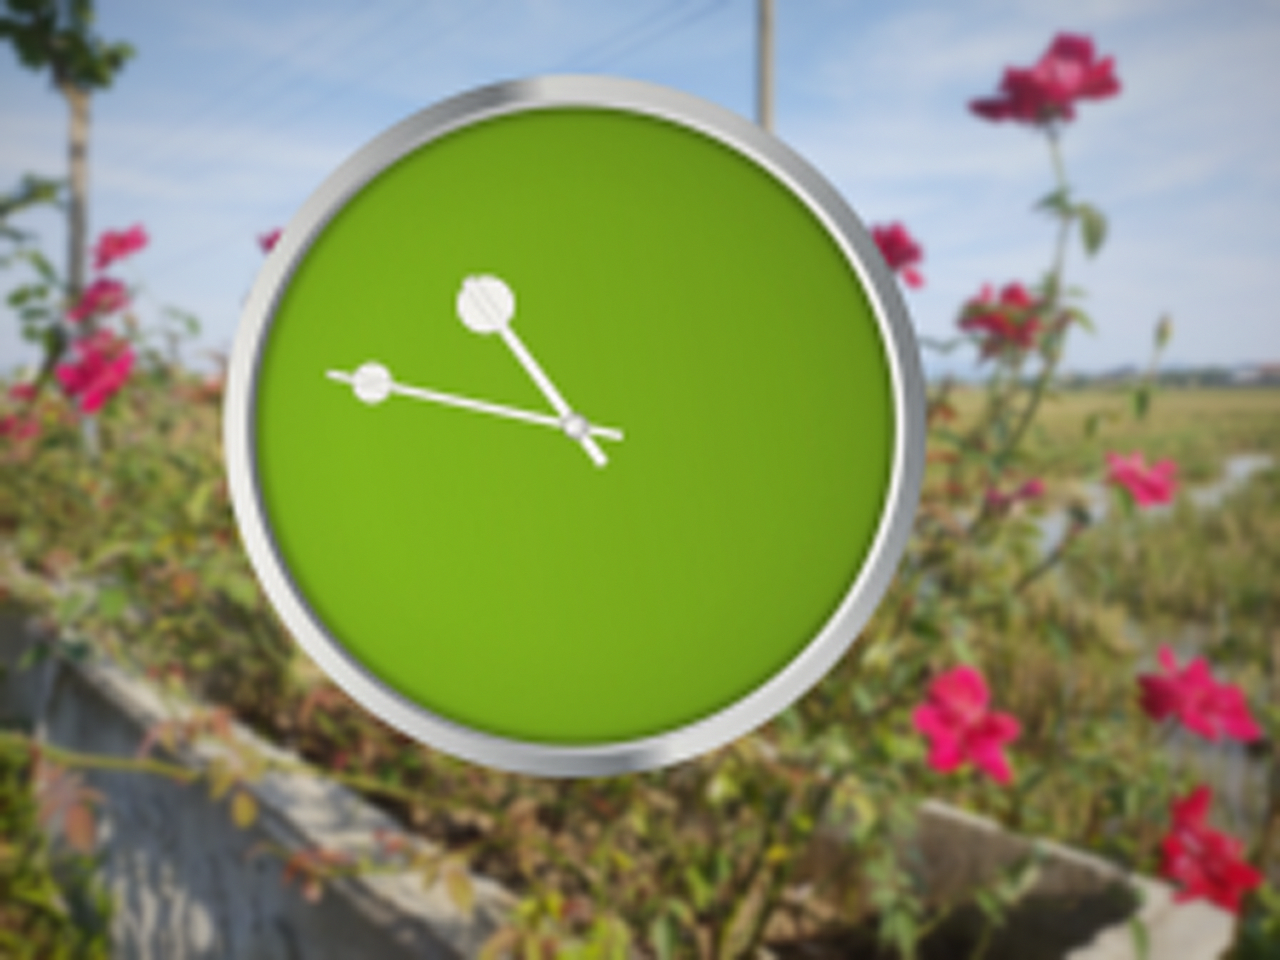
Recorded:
**10:47**
